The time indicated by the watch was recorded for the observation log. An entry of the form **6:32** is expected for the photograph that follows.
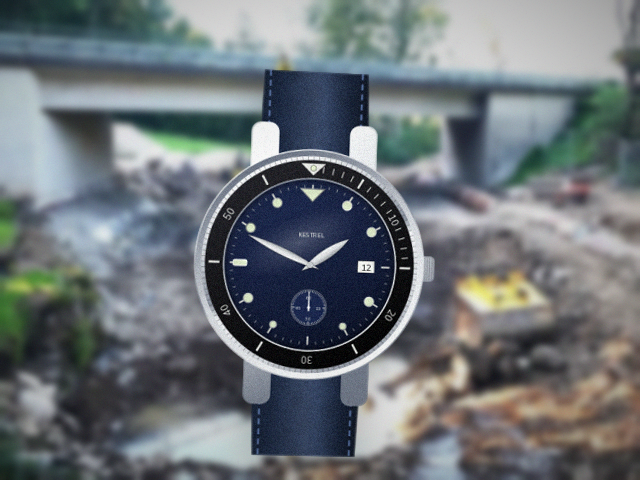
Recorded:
**1:49**
